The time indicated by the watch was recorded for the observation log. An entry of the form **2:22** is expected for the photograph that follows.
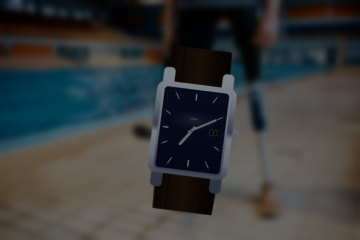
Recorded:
**7:10**
